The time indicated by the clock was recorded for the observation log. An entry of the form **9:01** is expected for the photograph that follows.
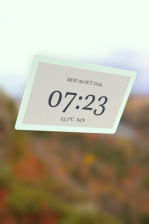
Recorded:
**7:23**
